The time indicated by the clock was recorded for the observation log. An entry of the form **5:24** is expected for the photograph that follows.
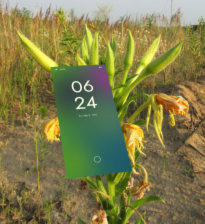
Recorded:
**6:24**
